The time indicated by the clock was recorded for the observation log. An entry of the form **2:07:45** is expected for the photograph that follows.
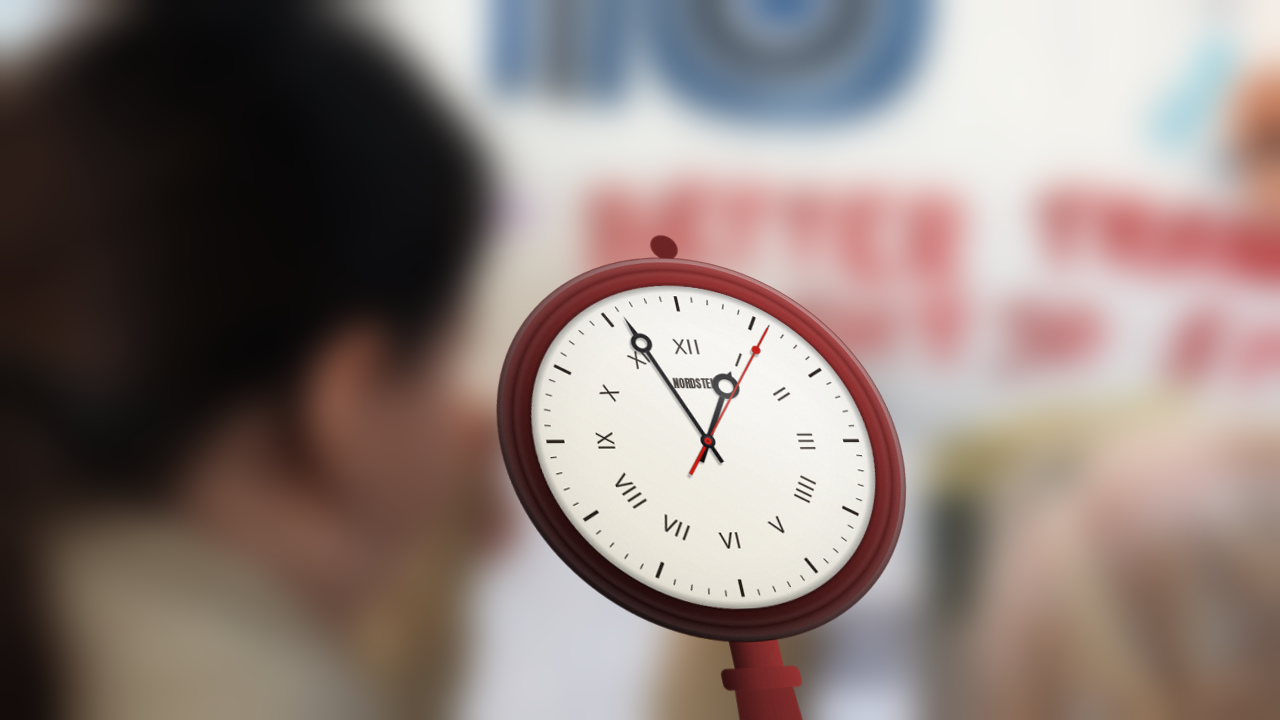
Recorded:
**12:56:06**
